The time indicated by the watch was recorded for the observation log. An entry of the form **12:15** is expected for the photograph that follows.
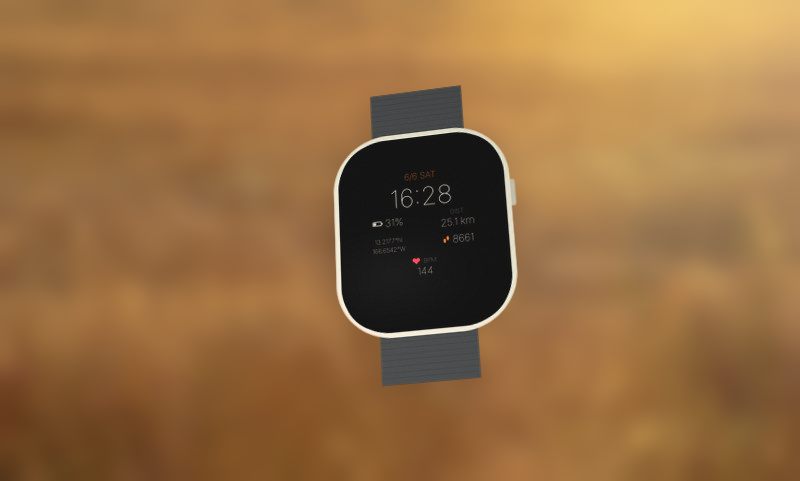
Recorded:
**16:28**
